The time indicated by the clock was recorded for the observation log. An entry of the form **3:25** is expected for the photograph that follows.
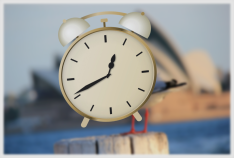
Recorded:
**12:41**
